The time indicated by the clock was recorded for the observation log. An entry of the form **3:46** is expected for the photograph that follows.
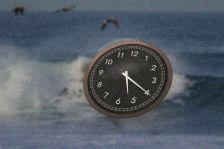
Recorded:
**5:20**
